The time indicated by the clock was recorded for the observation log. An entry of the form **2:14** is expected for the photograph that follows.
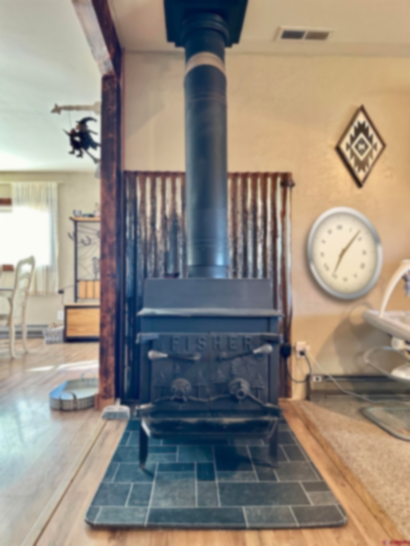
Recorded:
**7:08**
